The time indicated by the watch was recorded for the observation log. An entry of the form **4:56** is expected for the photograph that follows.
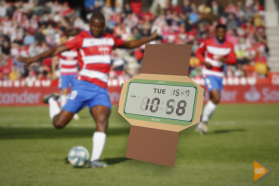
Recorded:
**10:58**
